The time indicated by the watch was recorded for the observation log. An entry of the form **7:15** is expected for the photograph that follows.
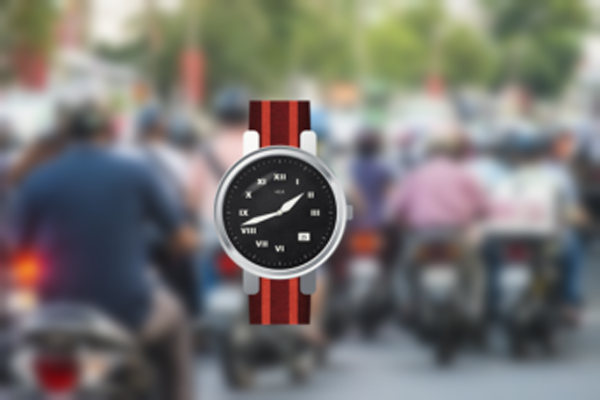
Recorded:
**1:42**
